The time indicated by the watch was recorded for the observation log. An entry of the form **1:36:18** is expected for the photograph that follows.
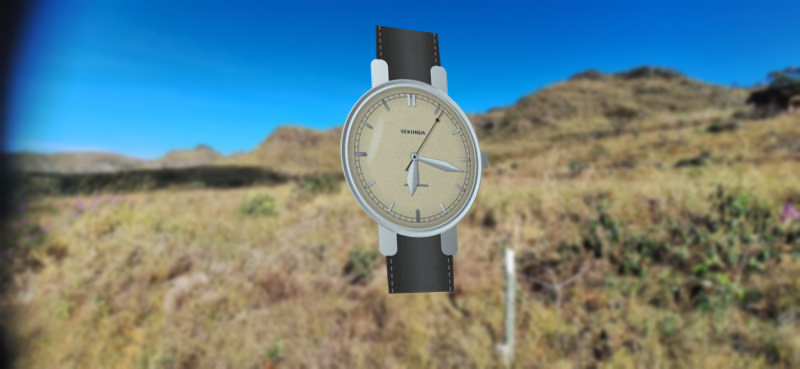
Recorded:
**6:17:06**
